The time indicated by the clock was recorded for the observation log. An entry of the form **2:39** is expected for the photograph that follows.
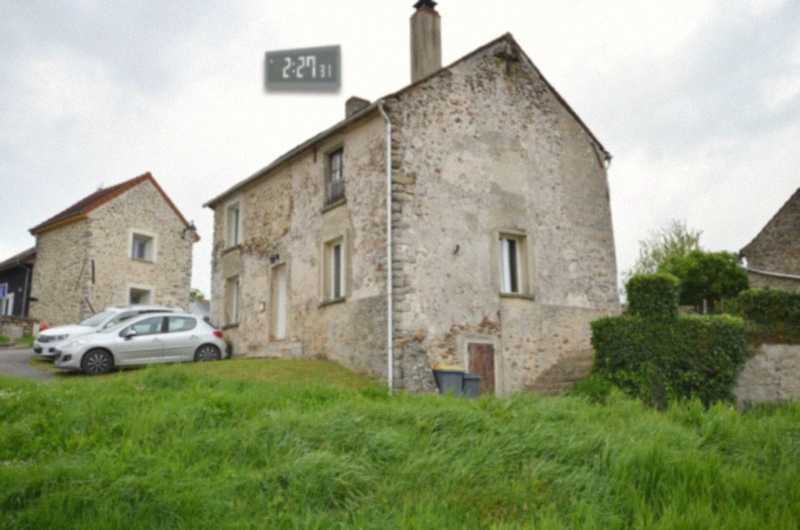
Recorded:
**2:27**
